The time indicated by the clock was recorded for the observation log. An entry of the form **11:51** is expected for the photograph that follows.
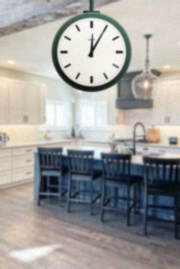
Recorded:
**12:05**
